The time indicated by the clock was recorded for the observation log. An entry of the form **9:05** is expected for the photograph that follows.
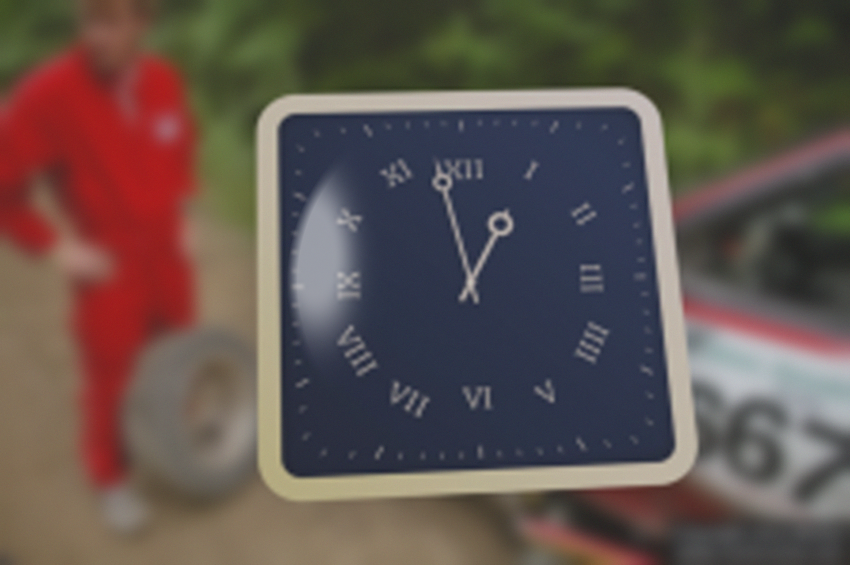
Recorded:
**12:58**
